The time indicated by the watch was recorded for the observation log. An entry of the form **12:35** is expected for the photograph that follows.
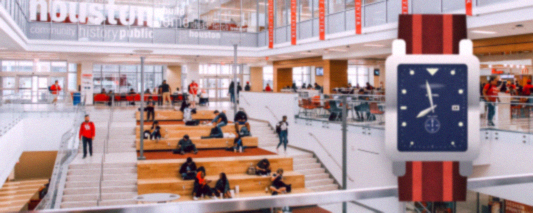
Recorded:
**7:58**
